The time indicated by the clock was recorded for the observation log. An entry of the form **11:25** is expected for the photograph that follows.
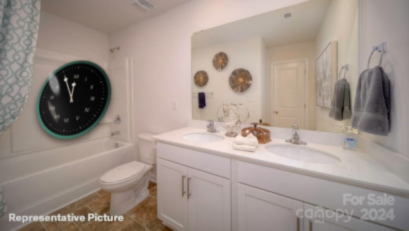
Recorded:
**11:55**
